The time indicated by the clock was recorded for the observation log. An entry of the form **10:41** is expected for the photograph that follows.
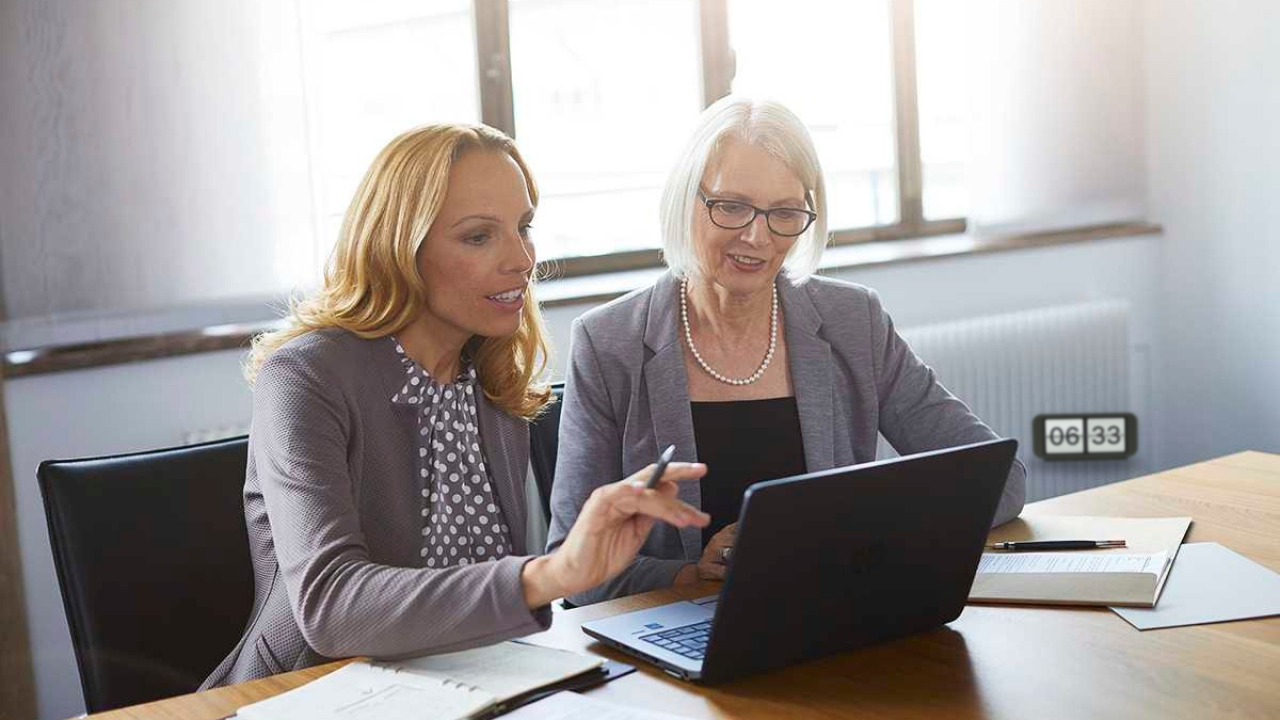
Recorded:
**6:33**
